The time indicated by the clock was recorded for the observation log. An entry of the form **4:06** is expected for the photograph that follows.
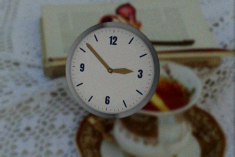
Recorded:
**2:52**
